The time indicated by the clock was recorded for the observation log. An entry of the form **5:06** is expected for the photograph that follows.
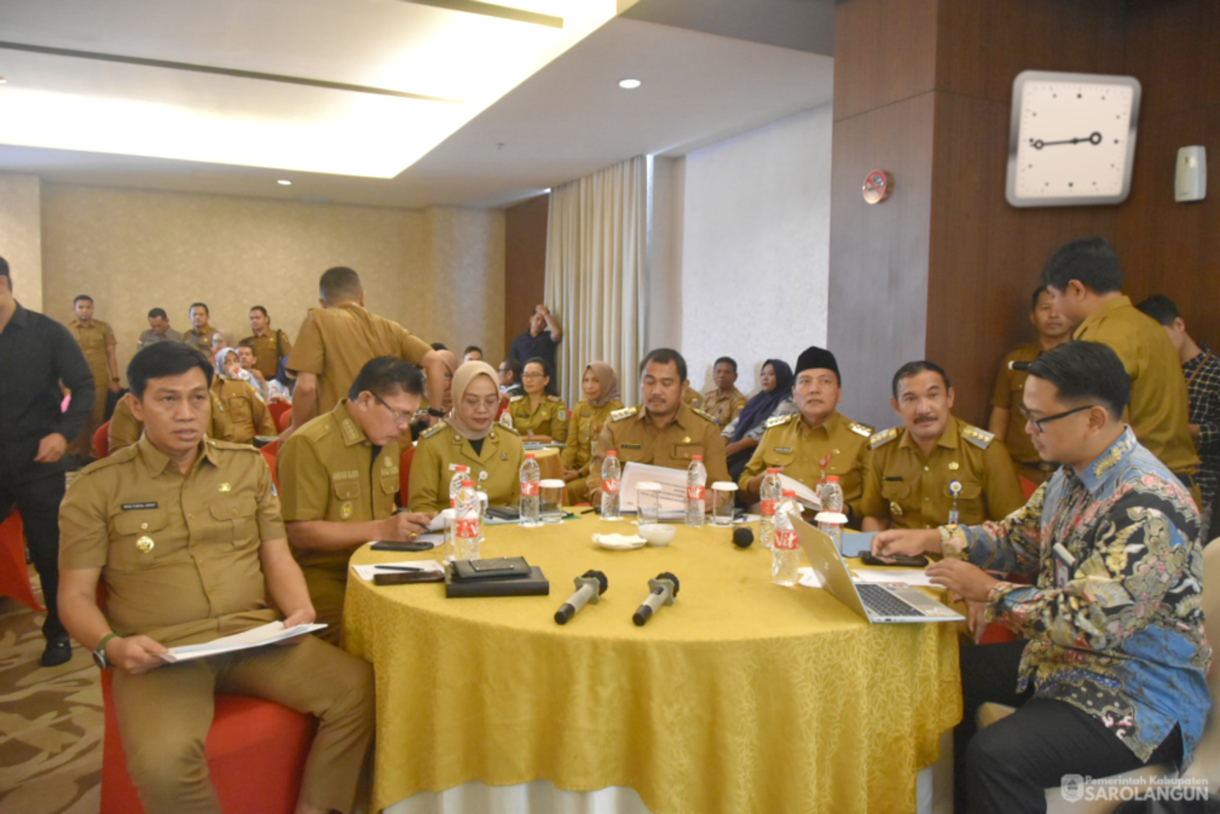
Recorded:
**2:44**
